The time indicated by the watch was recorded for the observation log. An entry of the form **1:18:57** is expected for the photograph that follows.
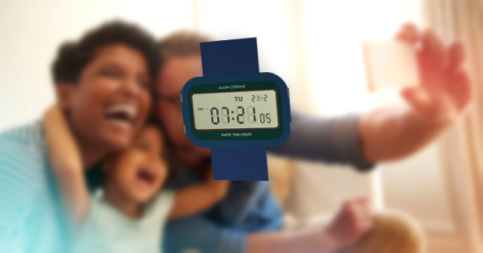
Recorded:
**7:21:05**
